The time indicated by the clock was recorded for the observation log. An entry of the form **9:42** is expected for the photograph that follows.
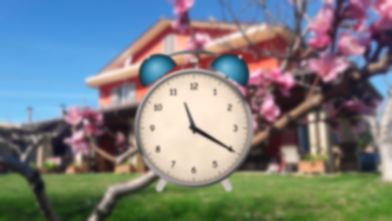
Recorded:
**11:20**
